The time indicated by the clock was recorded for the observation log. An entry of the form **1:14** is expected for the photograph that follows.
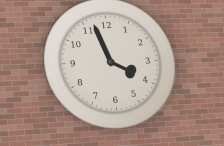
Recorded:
**3:57**
